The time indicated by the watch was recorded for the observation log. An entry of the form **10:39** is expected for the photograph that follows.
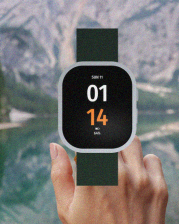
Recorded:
**1:14**
